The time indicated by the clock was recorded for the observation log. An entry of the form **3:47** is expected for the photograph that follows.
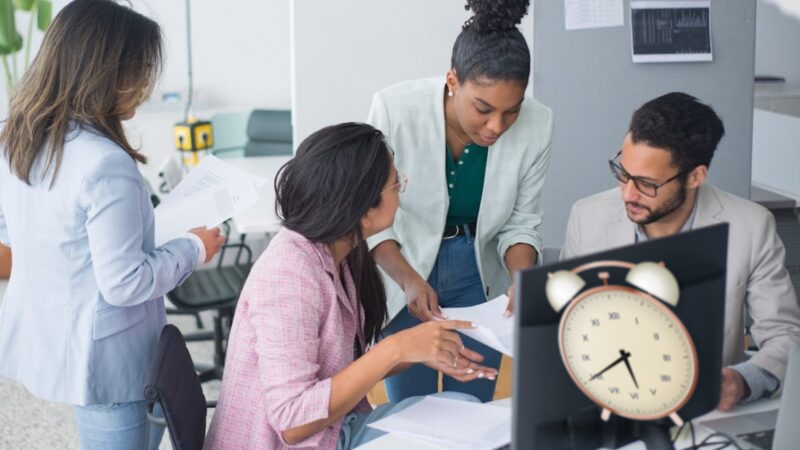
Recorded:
**5:40**
